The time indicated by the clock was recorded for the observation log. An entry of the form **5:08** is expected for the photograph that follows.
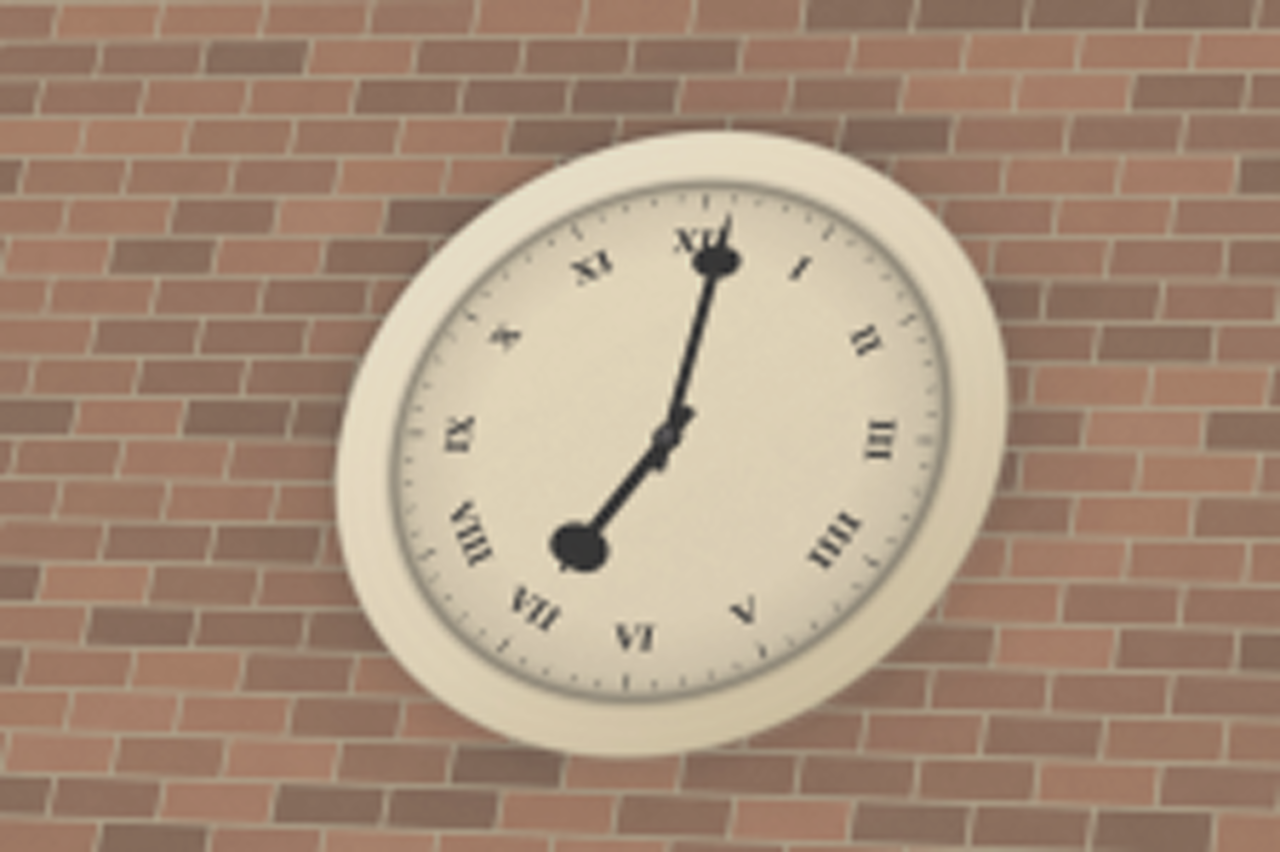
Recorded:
**7:01**
